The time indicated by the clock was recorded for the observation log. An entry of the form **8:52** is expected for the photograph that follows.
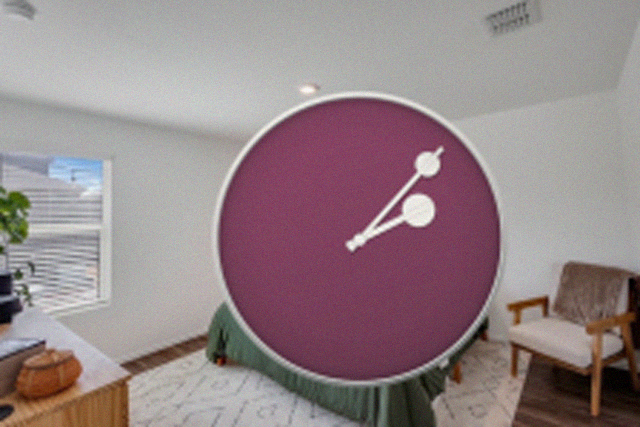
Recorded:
**2:07**
